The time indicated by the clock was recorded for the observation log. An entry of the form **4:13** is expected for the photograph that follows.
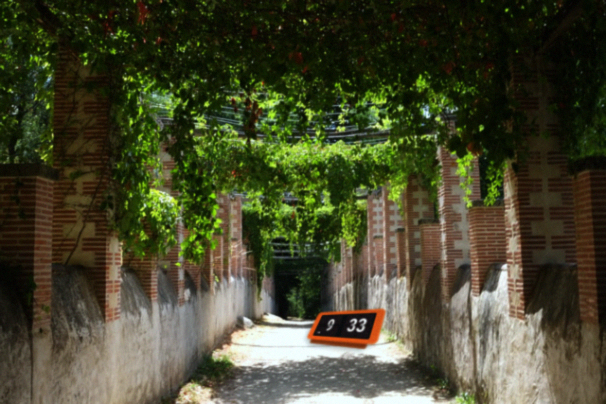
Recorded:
**9:33**
